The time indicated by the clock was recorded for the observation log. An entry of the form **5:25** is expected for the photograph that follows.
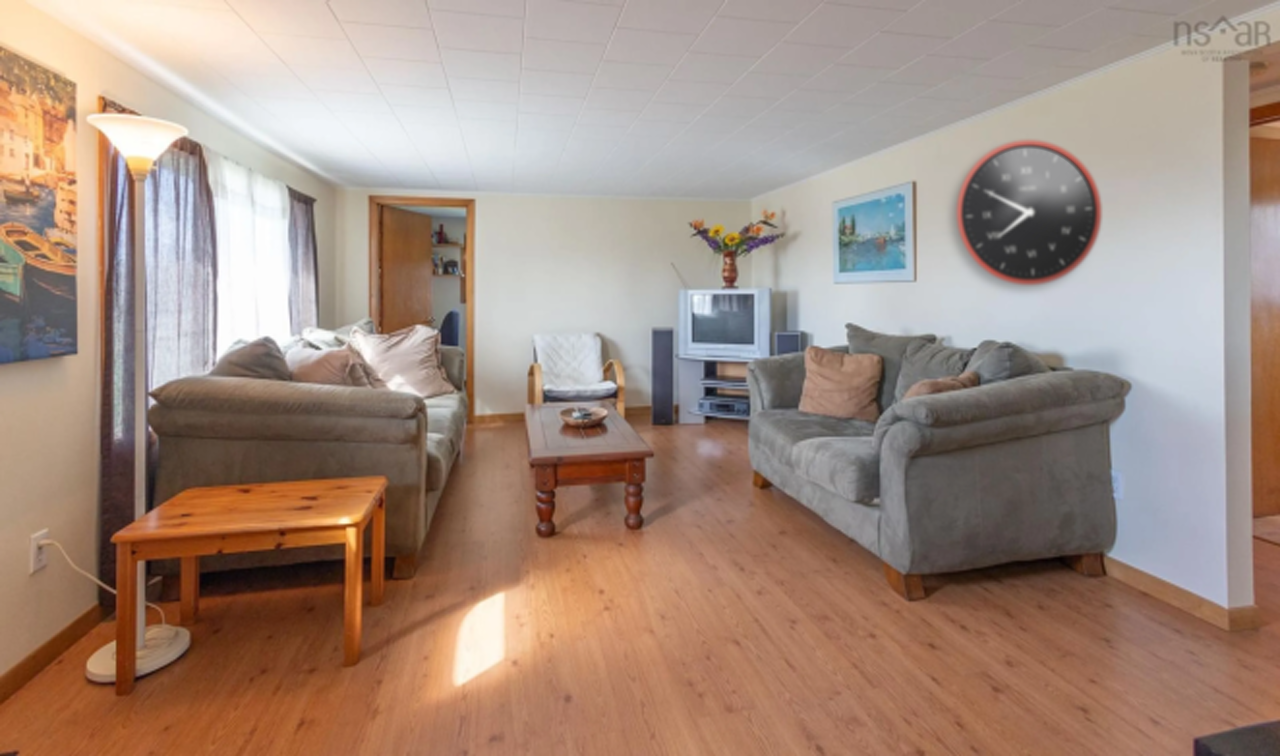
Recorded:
**7:50**
